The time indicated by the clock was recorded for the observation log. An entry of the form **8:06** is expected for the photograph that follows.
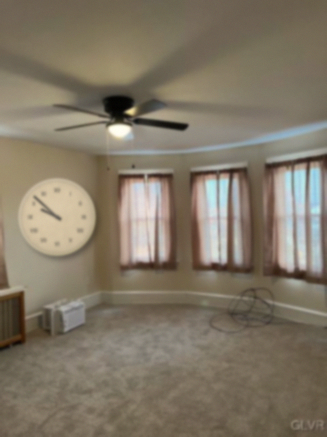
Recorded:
**9:52**
